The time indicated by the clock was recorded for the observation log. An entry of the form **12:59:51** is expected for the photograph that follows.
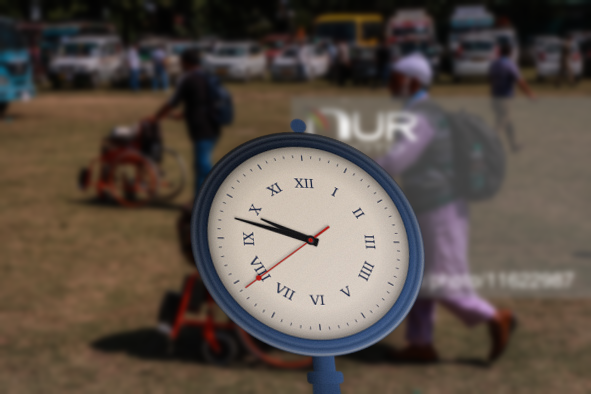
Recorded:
**9:47:39**
